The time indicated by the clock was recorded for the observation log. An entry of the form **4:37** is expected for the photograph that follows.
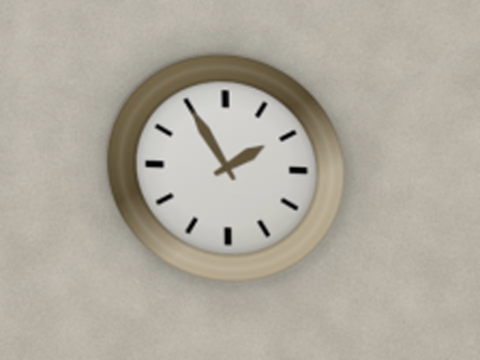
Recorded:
**1:55**
